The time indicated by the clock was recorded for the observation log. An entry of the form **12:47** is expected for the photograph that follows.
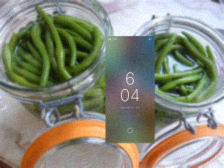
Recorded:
**6:04**
